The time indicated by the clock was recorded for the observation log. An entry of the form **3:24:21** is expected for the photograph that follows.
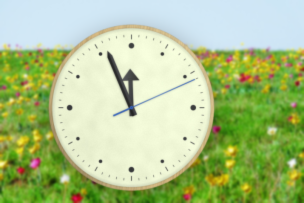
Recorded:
**11:56:11**
